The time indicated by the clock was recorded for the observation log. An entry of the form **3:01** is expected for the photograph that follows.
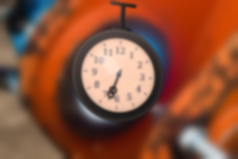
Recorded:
**6:33**
